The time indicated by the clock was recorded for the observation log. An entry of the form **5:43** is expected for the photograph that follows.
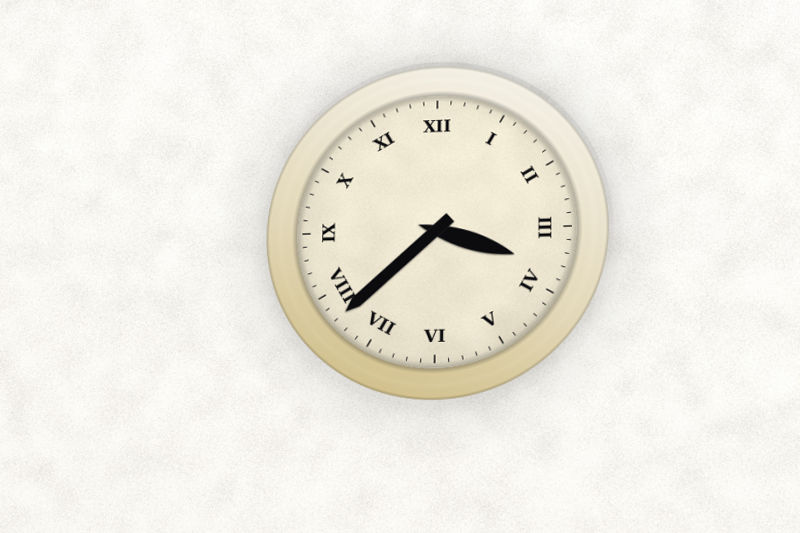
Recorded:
**3:38**
